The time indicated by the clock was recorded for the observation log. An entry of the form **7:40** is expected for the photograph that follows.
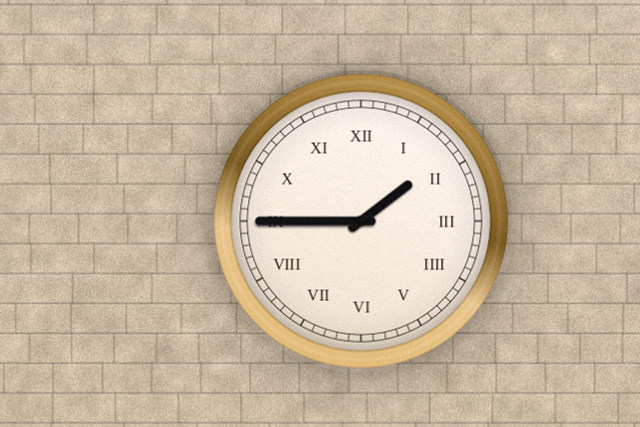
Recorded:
**1:45**
